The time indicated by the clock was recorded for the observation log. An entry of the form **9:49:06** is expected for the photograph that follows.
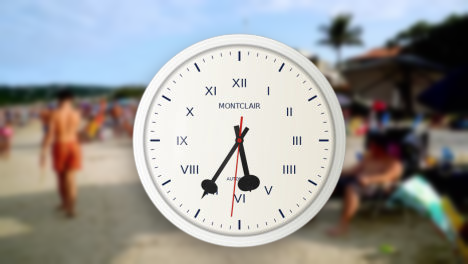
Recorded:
**5:35:31**
